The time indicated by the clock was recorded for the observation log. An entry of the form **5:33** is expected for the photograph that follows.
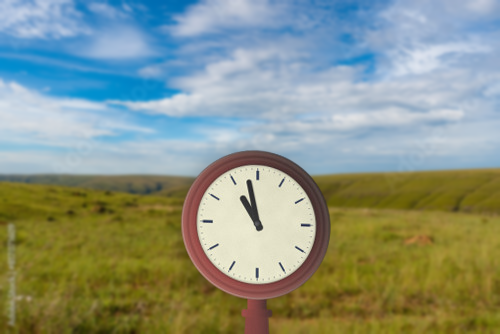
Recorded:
**10:58**
